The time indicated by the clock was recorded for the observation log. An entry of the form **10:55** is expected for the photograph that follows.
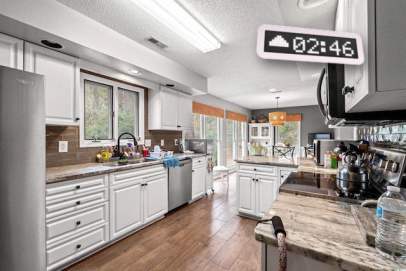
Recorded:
**2:46**
